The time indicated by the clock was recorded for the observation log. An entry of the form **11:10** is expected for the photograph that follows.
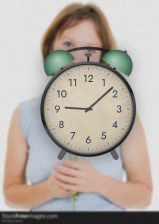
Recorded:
**9:08**
